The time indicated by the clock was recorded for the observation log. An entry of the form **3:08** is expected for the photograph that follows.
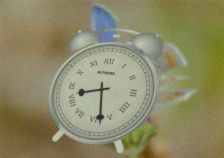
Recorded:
**8:28**
